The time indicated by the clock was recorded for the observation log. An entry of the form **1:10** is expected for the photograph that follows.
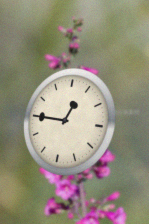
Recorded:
**12:45**
